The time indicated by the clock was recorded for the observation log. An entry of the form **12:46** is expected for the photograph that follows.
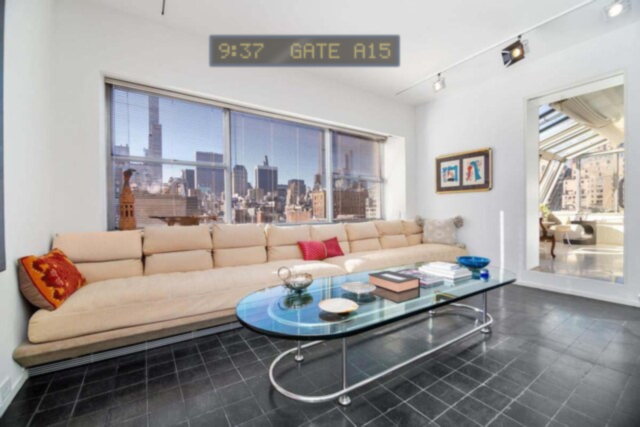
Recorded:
**9:37**
